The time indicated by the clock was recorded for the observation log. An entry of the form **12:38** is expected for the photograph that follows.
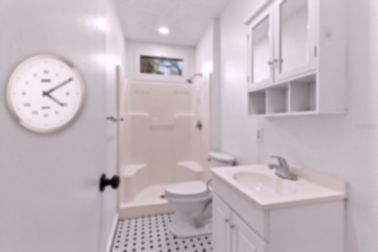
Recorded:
**4:10**
